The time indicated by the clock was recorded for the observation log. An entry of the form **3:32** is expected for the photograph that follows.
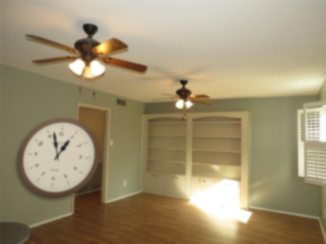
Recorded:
**12:57**
